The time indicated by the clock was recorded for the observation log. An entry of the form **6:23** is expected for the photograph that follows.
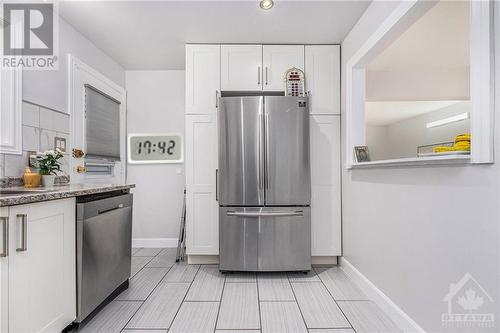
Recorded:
**17:42**
